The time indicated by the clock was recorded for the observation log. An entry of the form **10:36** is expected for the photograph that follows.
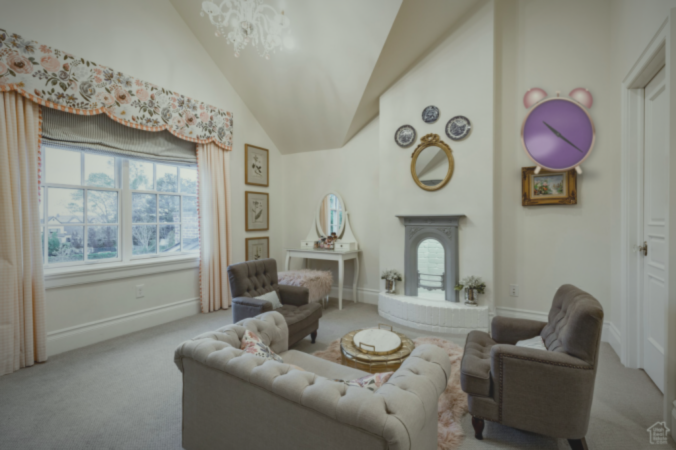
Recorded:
**10:21**
